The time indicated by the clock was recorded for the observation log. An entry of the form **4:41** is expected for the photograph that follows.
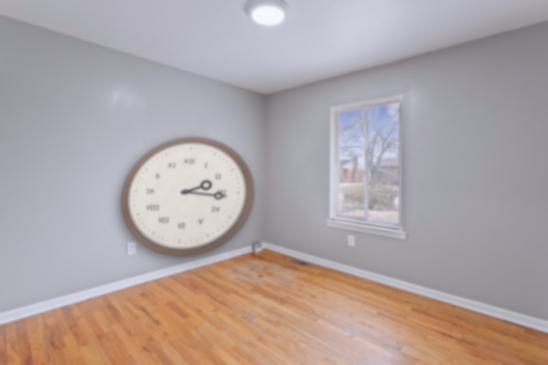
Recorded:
**2:16**
